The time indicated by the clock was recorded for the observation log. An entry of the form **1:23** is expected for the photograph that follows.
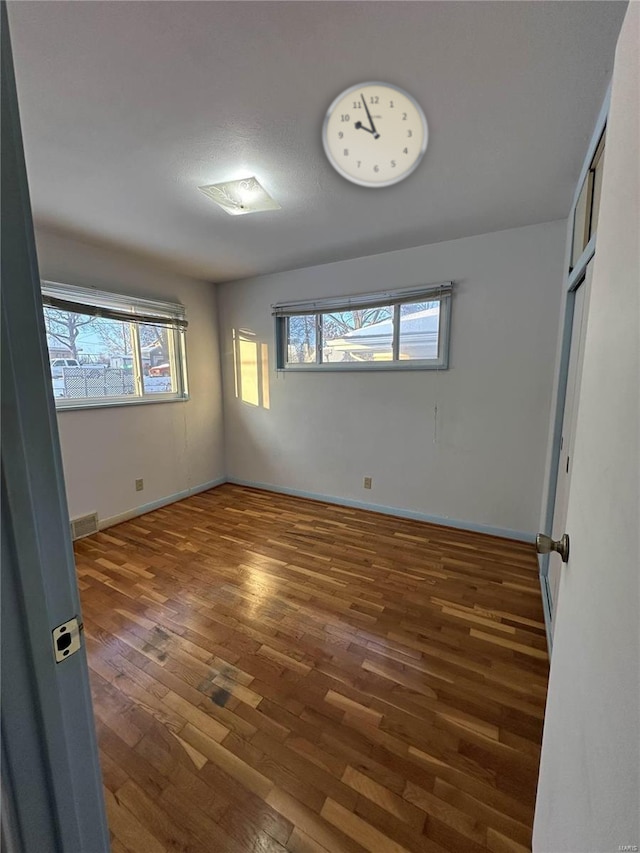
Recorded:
**9:57**
